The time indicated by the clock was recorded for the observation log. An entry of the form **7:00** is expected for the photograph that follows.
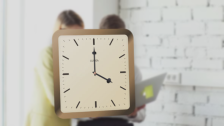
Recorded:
**4:00**
